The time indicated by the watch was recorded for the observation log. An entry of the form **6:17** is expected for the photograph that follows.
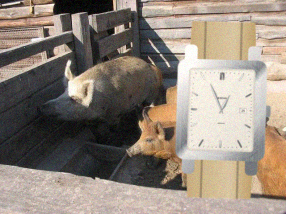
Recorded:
**12:56**
